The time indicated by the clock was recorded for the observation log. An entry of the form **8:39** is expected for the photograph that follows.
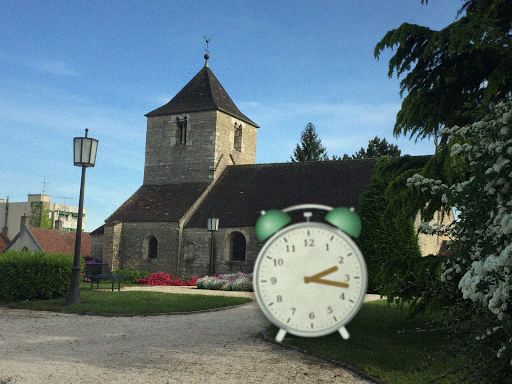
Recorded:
**2:17**
